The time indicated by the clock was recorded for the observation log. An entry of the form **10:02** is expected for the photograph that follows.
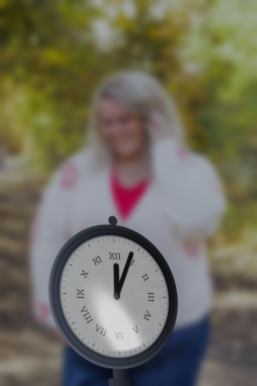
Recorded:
**12:04**
